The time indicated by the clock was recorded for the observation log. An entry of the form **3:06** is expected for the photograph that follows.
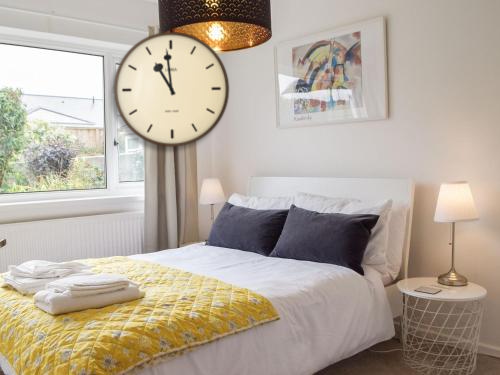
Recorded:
**10:59**
